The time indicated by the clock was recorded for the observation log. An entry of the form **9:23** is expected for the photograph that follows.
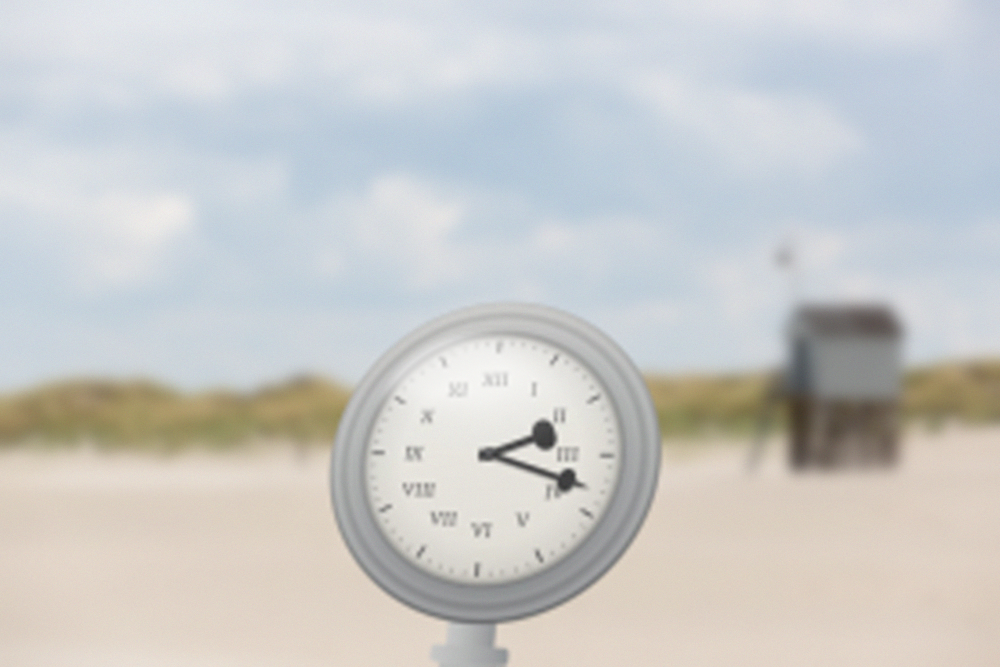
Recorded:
**2:18**
